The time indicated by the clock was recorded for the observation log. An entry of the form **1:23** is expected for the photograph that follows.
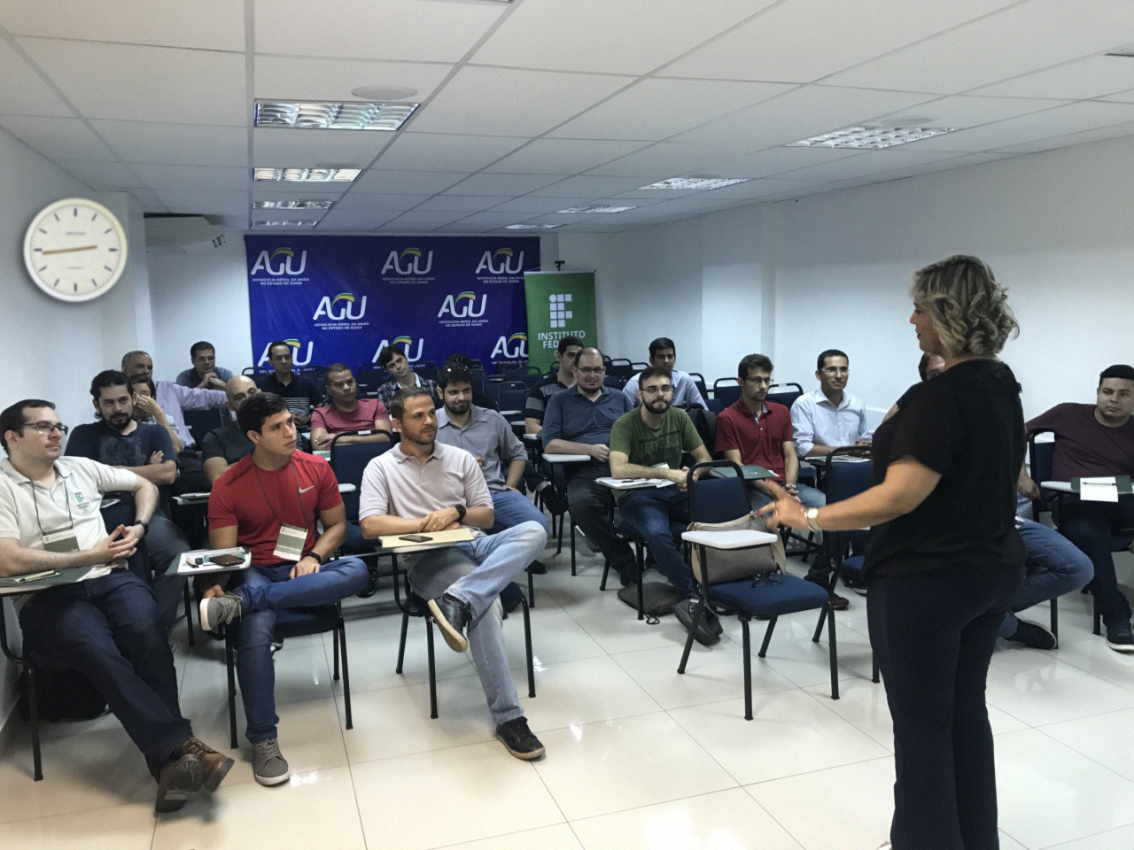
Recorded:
**2:44**
